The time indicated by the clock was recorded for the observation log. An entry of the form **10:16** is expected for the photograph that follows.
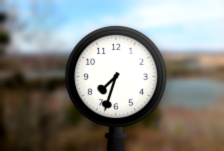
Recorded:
**7:33**
